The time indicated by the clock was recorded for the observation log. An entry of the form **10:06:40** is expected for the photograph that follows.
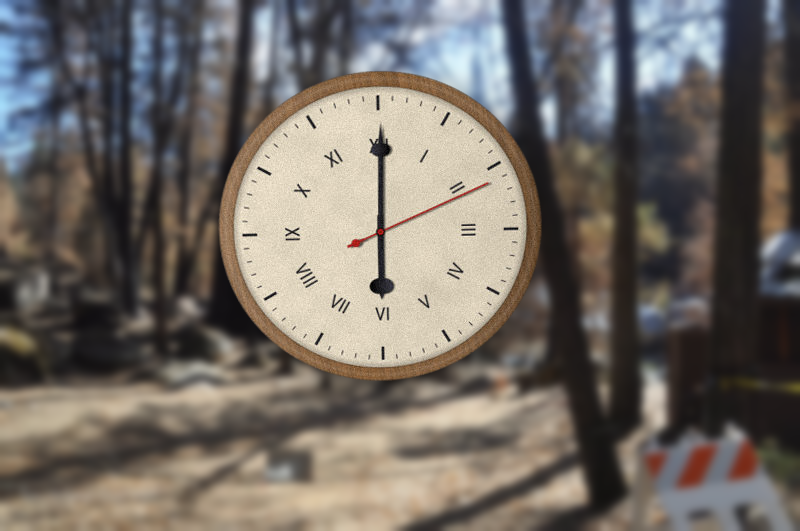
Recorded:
**6:00:11**
